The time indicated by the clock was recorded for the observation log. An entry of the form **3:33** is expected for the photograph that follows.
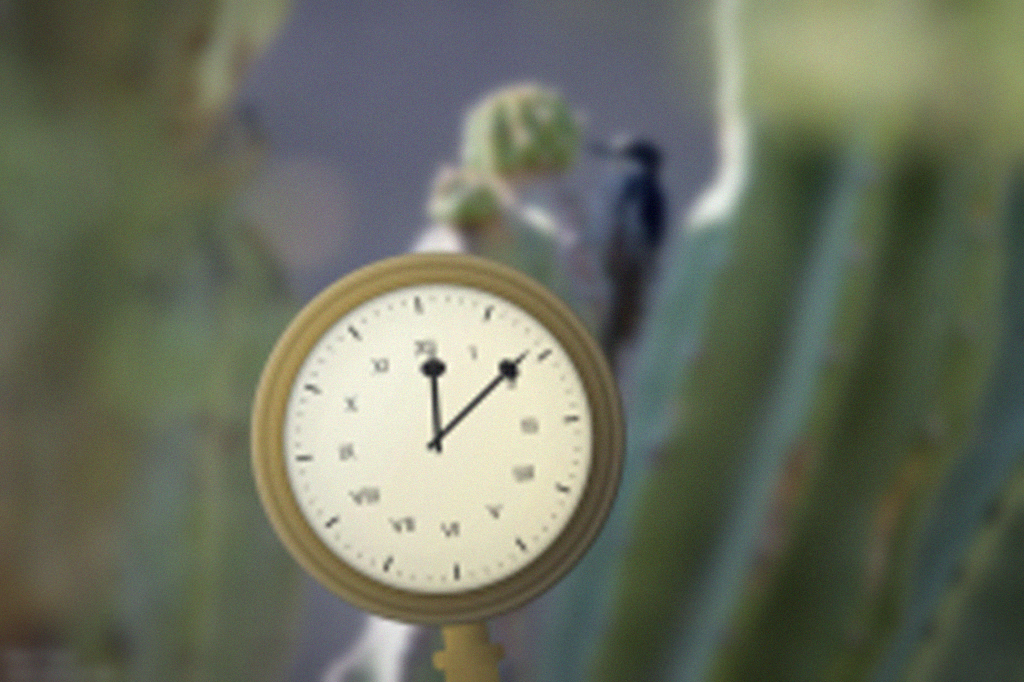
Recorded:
**12:09**
